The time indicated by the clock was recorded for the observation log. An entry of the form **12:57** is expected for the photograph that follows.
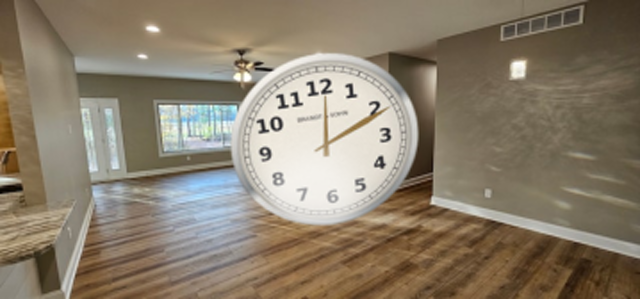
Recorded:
**12:11**
